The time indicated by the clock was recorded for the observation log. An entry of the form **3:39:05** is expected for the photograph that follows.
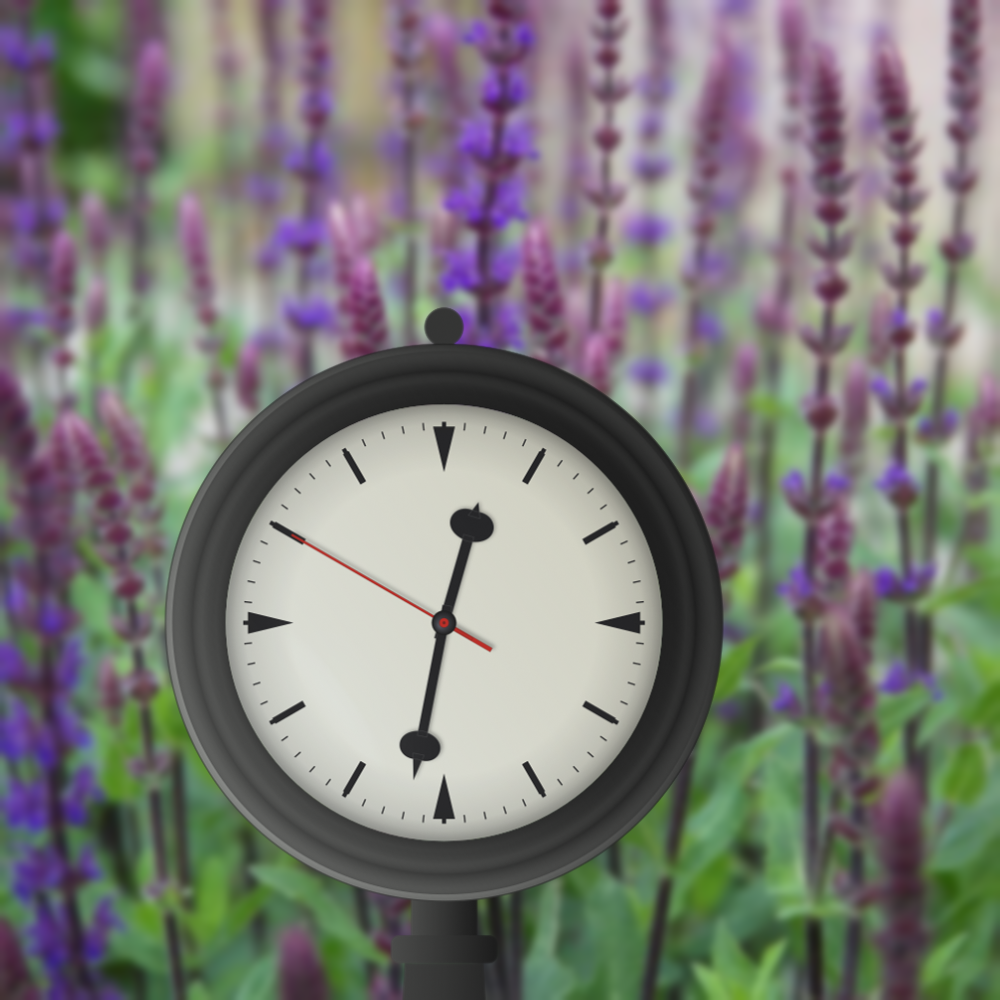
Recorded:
**12:31:50**
